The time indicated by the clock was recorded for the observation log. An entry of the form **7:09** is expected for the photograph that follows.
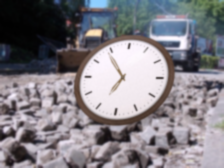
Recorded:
**6:54**
